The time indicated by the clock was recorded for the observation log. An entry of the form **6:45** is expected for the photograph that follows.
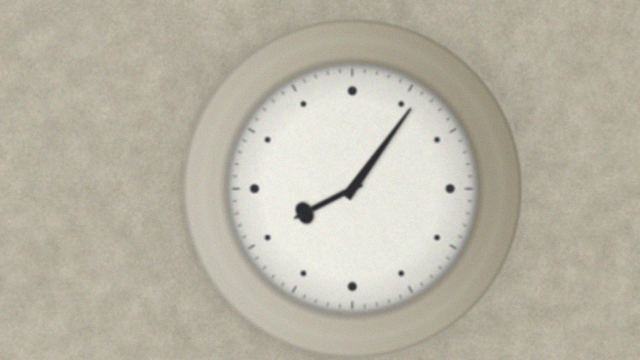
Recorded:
**8:06**
